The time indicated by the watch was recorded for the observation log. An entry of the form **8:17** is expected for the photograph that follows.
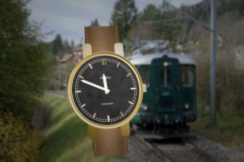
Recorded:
**11:49**
